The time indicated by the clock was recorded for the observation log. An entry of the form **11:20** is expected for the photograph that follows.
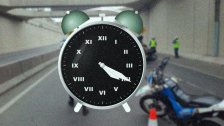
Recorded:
**4:20**
